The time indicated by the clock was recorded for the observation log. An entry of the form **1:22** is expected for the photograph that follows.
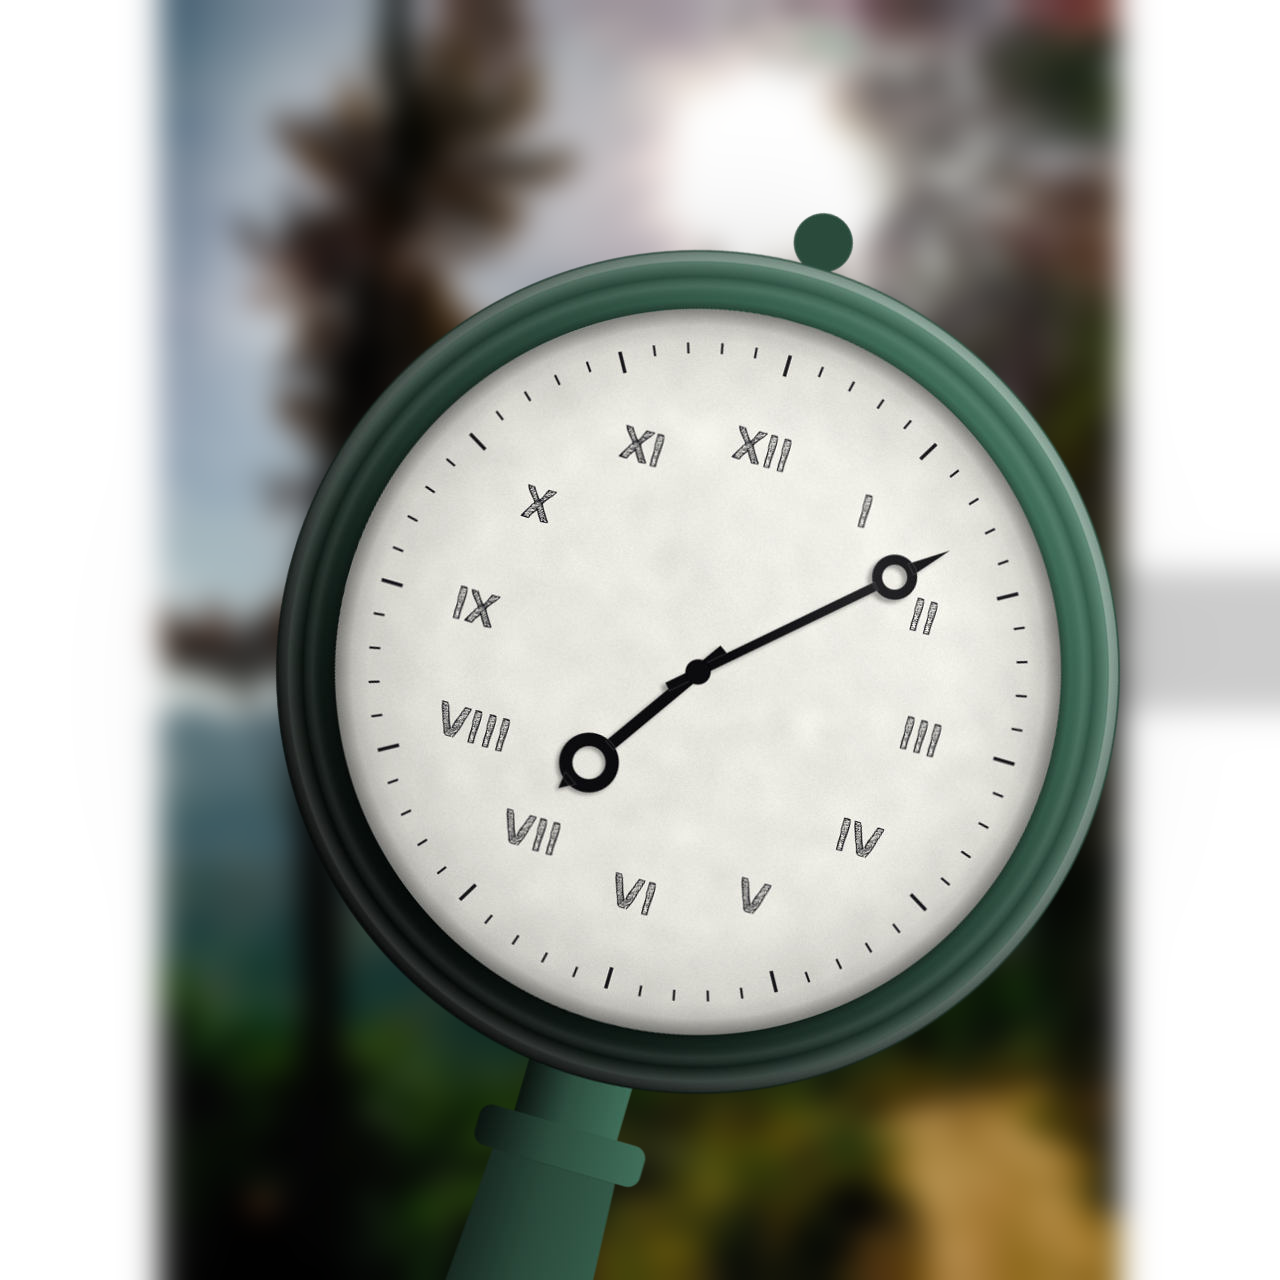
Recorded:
**7:08**
